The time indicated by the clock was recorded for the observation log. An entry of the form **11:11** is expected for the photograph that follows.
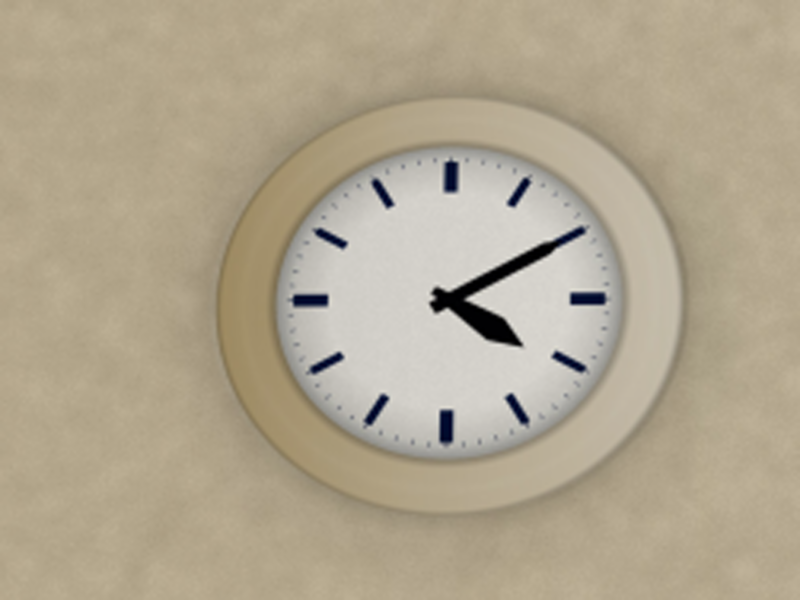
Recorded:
**4:10**
